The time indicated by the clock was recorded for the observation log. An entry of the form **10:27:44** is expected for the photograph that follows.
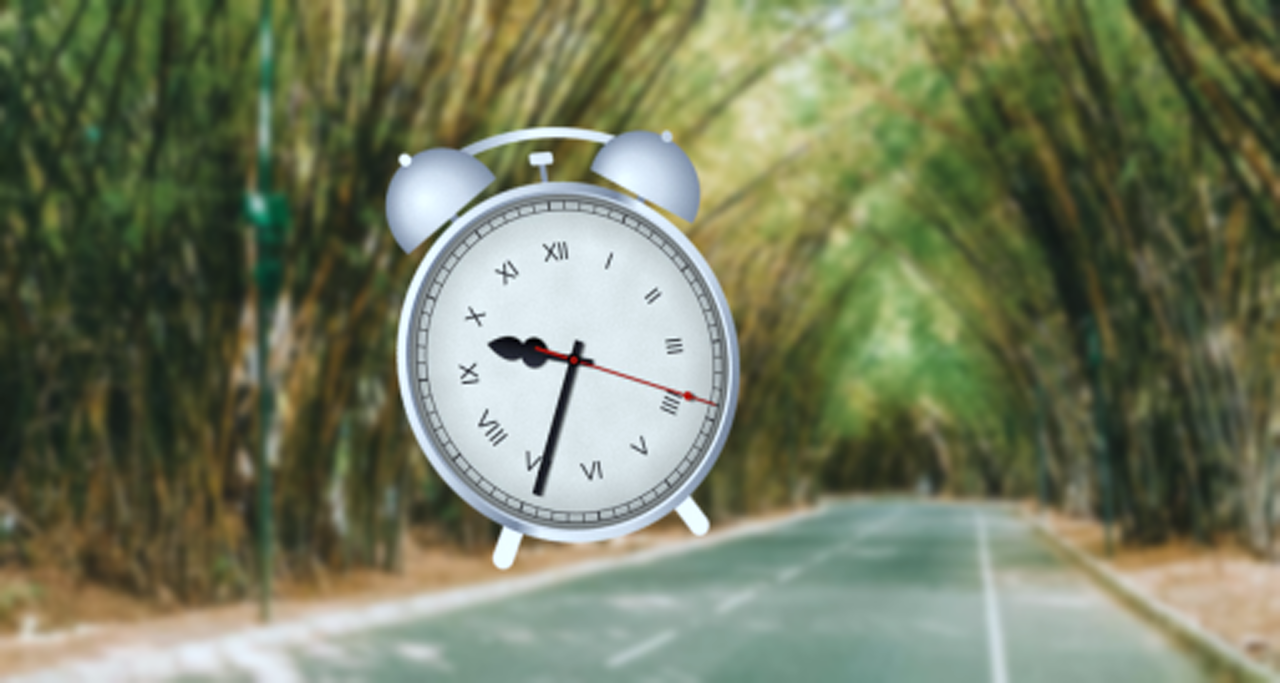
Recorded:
**9:34:19**
